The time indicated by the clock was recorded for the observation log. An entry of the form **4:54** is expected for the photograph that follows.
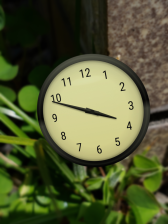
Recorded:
**3:49**
